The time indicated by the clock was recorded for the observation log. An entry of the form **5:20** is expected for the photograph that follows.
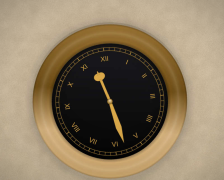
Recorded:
**11:28**
